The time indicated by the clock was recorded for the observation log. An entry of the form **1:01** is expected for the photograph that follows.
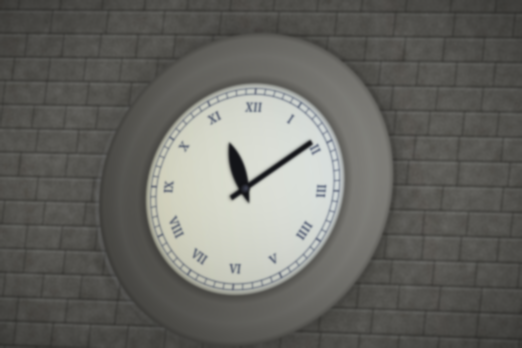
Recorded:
**11:09**
